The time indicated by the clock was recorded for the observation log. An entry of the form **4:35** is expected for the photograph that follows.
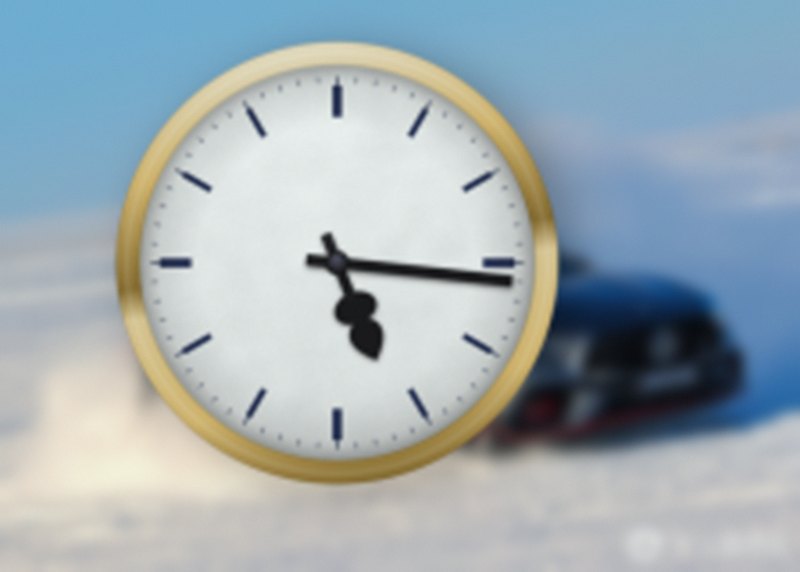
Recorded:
**5:16**
